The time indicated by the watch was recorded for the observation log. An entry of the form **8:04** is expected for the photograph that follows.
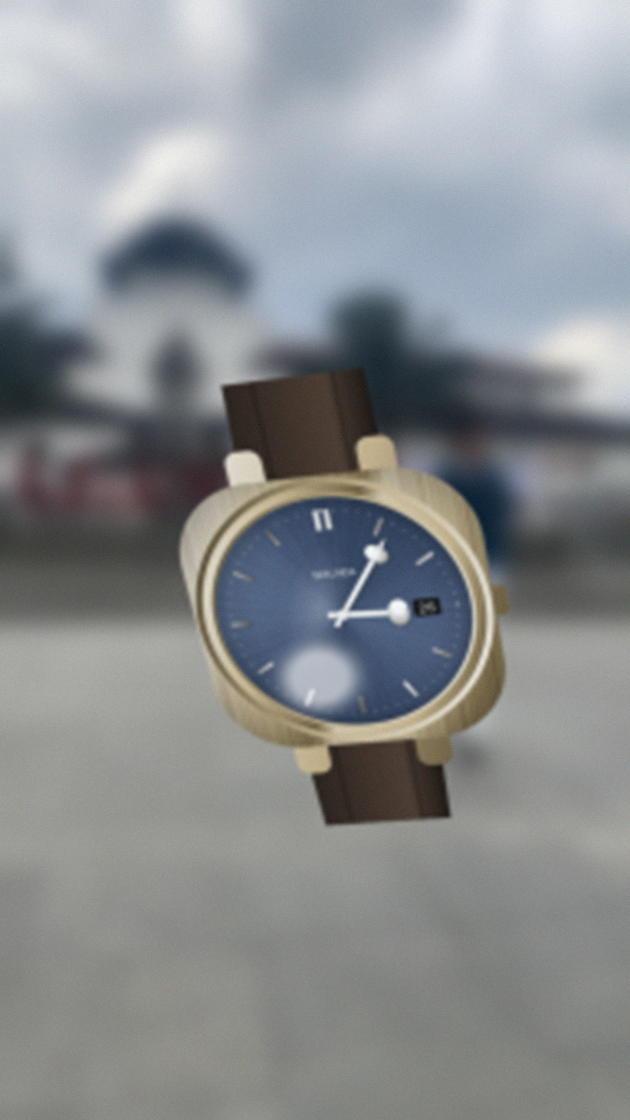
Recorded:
**3:06**
